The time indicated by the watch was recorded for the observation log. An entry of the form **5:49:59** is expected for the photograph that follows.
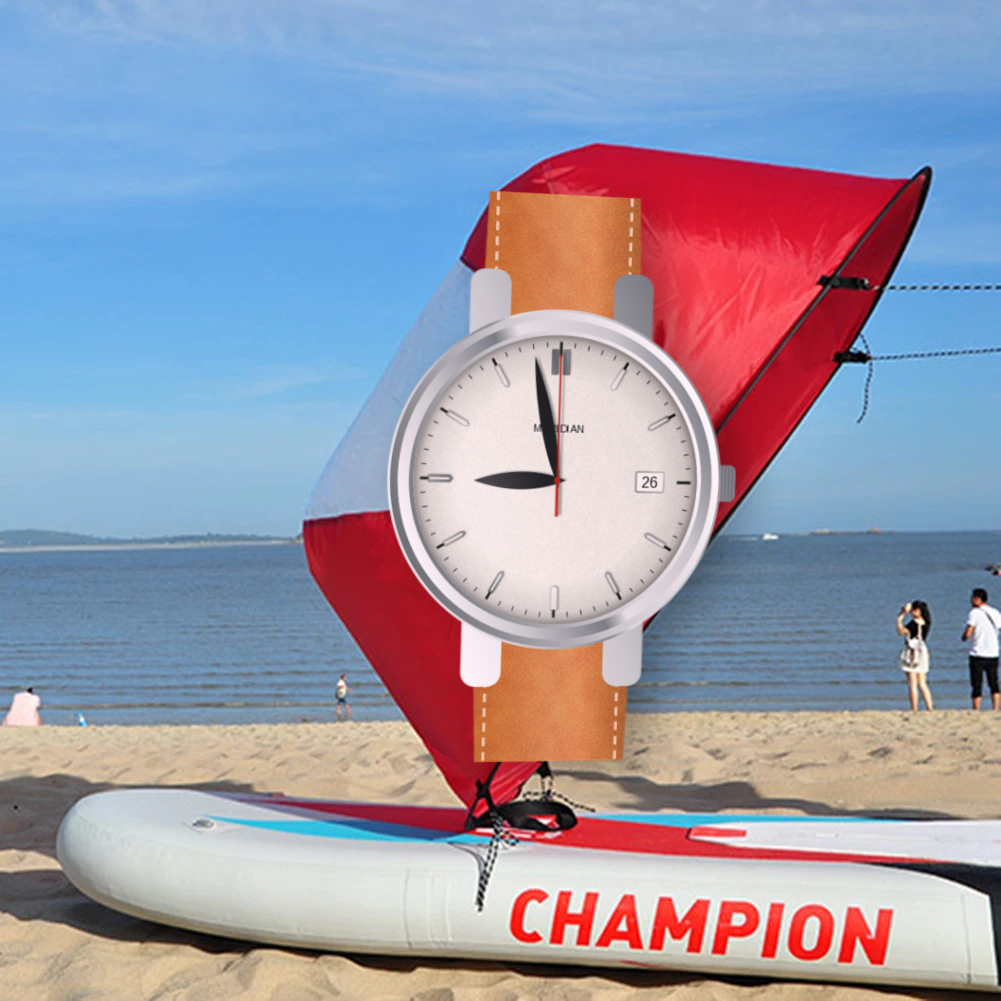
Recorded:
**8:58:00**
